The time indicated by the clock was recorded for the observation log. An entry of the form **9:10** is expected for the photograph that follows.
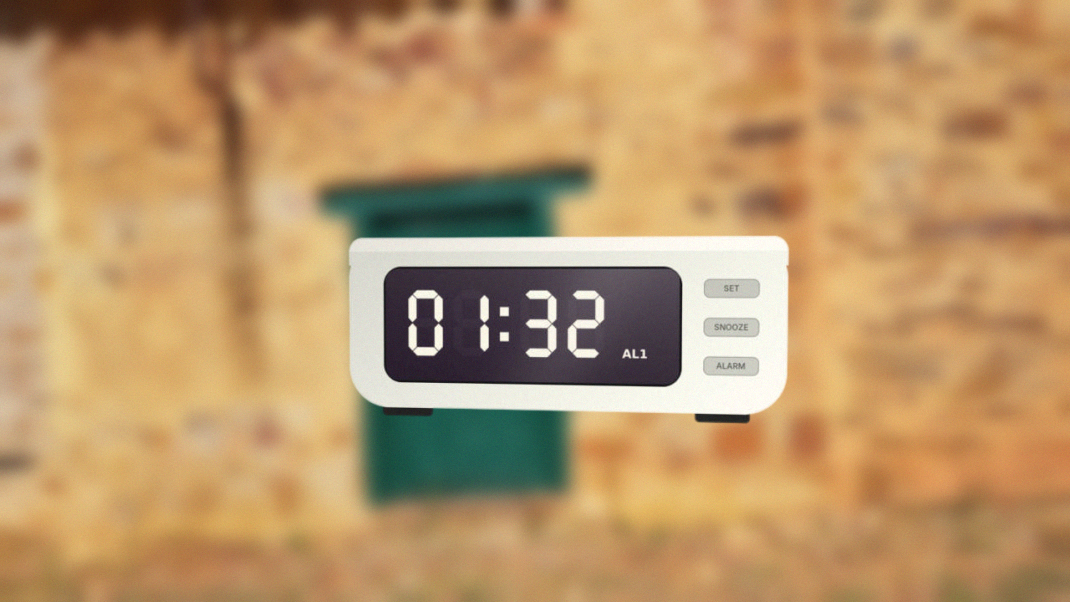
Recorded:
**1:32**
